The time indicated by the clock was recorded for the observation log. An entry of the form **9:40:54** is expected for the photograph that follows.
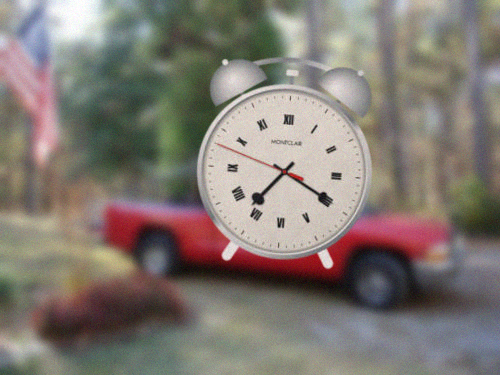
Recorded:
**7:19:48**
